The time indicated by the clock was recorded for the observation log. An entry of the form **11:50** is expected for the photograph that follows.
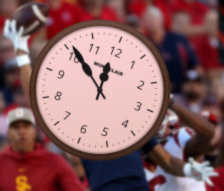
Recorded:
**11:51**
